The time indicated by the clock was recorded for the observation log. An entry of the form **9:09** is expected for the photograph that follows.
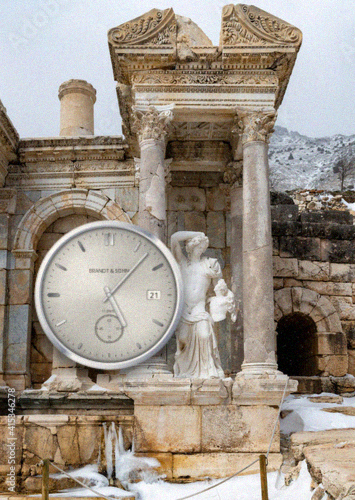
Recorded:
**5:07**
